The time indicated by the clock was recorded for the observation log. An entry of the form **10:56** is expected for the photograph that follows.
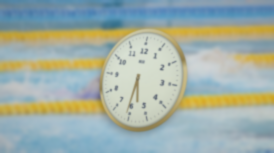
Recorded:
**5:31**
